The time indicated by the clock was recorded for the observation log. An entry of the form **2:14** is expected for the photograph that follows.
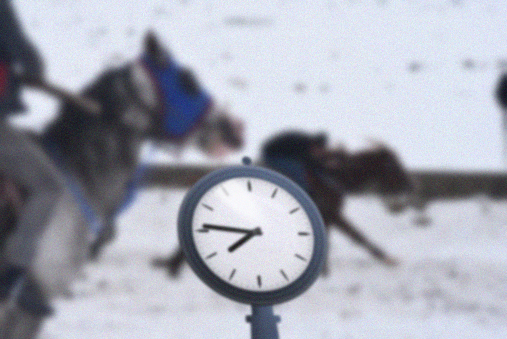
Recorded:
**7:46**
